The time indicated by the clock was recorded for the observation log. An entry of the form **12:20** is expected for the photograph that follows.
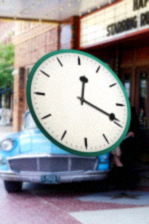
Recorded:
**12:19**
